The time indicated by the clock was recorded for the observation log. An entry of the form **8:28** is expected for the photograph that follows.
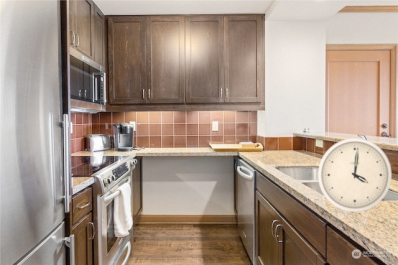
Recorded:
**4:01**
